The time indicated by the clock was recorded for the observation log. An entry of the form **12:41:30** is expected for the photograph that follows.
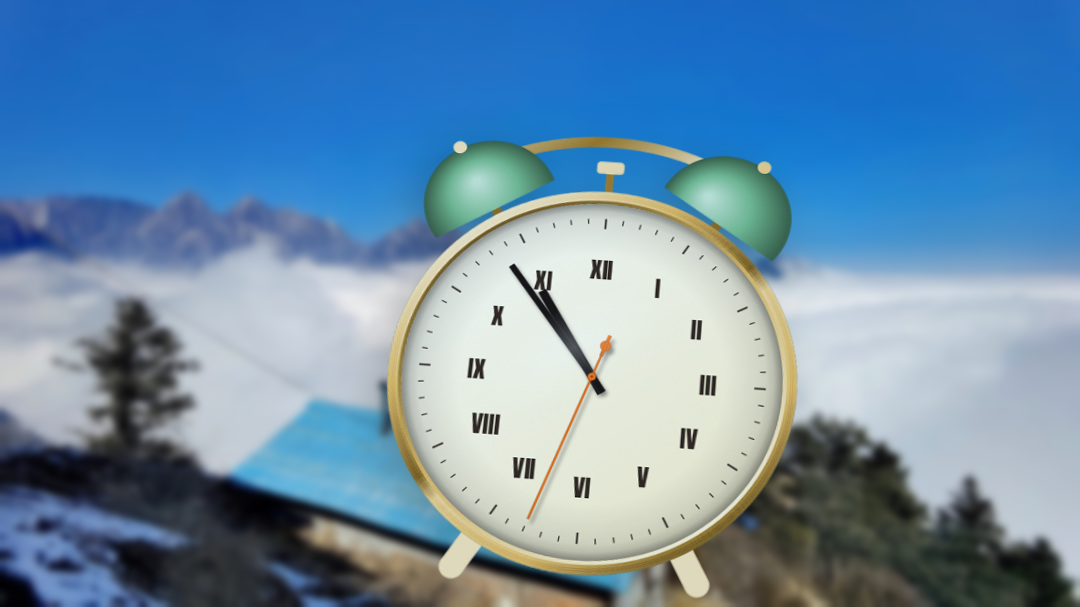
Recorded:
**10:53:33**
